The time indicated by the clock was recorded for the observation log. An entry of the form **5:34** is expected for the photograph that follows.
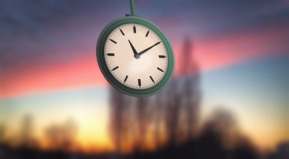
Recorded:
**11:10**
